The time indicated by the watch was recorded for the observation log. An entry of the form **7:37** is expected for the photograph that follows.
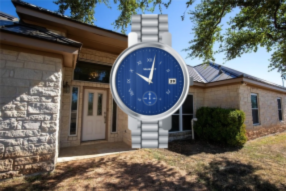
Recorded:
**10:02**
